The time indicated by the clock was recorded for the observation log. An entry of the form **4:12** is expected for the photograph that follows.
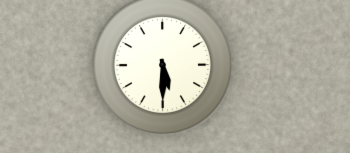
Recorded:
**5:30**
